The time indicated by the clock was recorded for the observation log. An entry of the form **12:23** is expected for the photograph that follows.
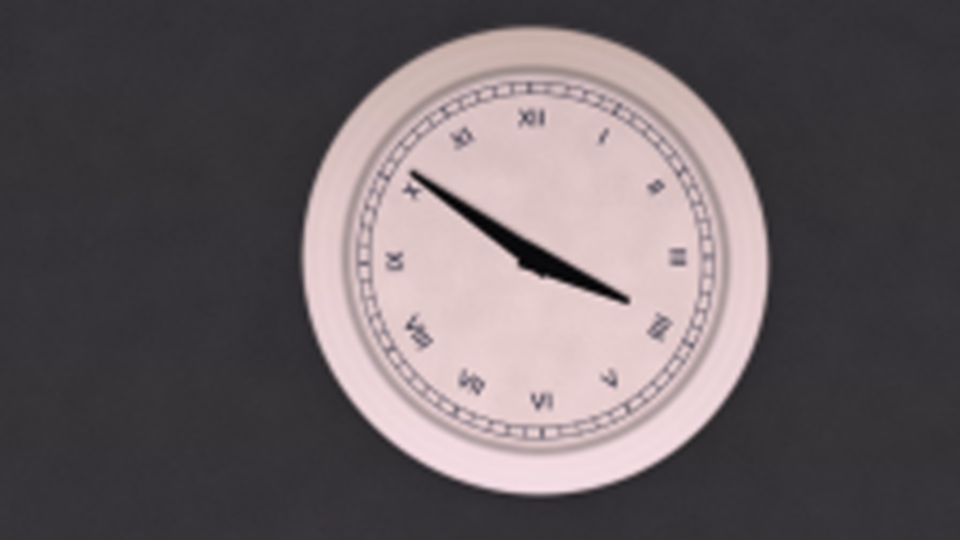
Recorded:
**3:51**
